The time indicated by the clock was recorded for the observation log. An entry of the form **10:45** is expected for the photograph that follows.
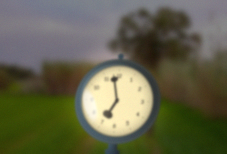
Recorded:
**6:58**
